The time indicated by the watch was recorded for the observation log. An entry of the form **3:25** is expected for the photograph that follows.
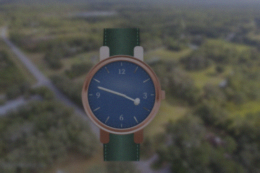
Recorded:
**3:48**
